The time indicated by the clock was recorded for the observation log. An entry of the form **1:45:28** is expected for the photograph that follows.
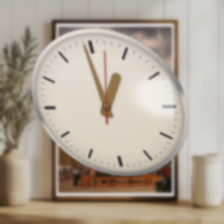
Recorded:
**12:59:02**
